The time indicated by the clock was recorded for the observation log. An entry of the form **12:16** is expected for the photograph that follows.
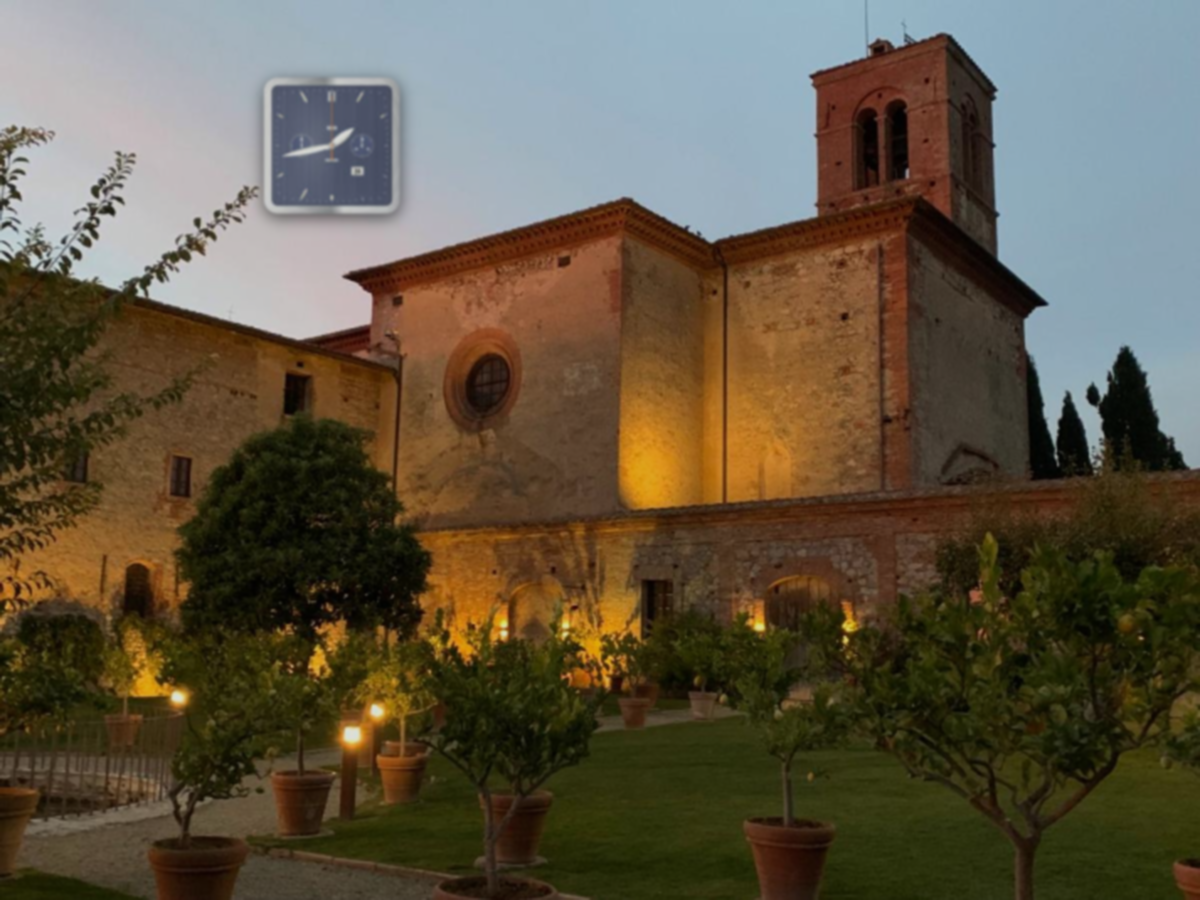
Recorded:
**1:43**
